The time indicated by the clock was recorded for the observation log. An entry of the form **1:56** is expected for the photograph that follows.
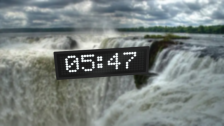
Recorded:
**5:47**
